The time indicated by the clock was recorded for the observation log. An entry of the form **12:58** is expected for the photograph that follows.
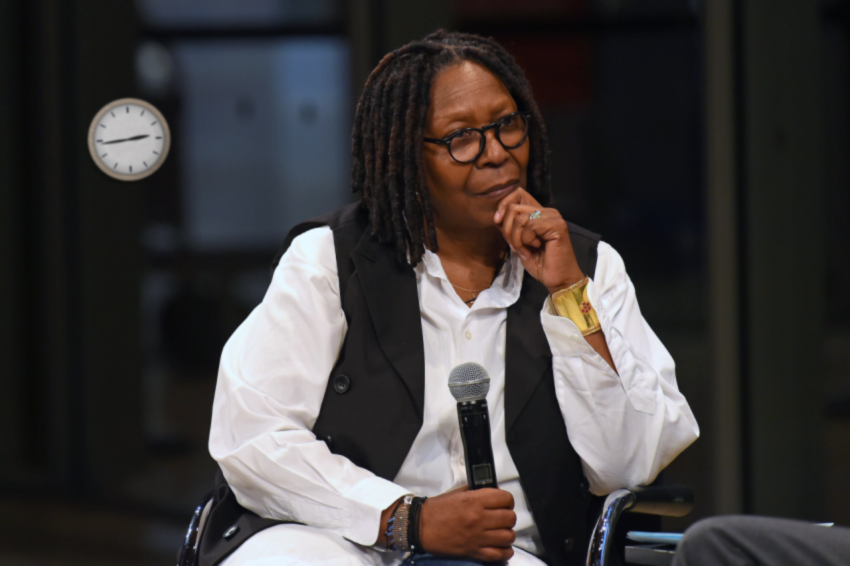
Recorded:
**2:44**
